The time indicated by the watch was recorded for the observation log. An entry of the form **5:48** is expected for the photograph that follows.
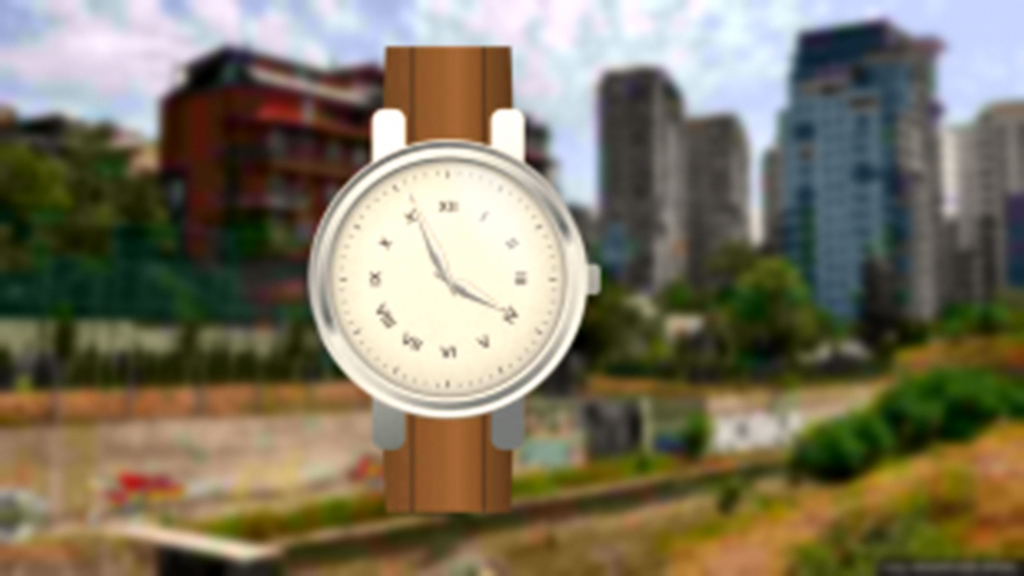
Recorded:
**3:56**
